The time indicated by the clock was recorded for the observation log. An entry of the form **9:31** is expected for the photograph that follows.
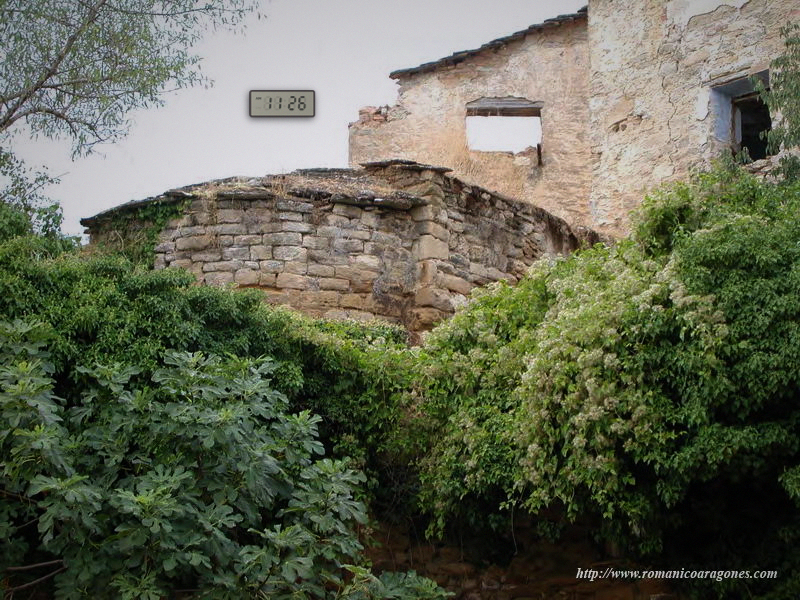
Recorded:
**11:26**
